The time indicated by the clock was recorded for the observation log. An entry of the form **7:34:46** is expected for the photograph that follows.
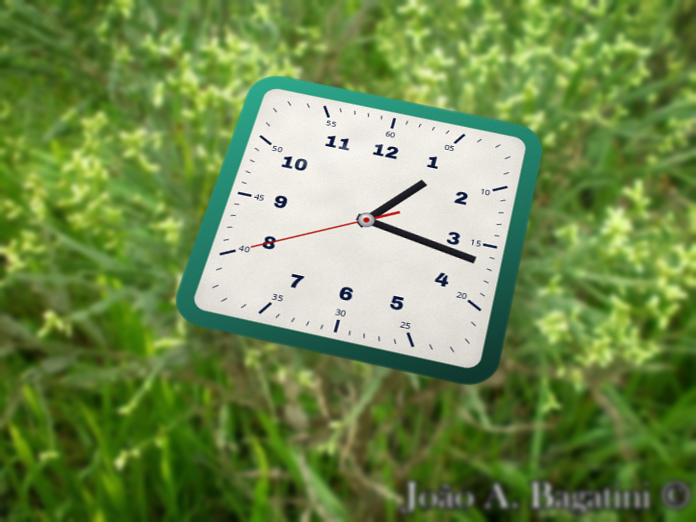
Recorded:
**1:16:40**
